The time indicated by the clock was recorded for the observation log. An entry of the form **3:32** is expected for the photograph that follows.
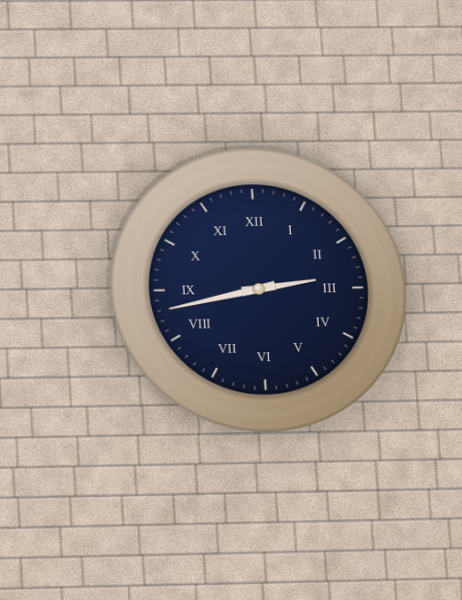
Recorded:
**2:43**
